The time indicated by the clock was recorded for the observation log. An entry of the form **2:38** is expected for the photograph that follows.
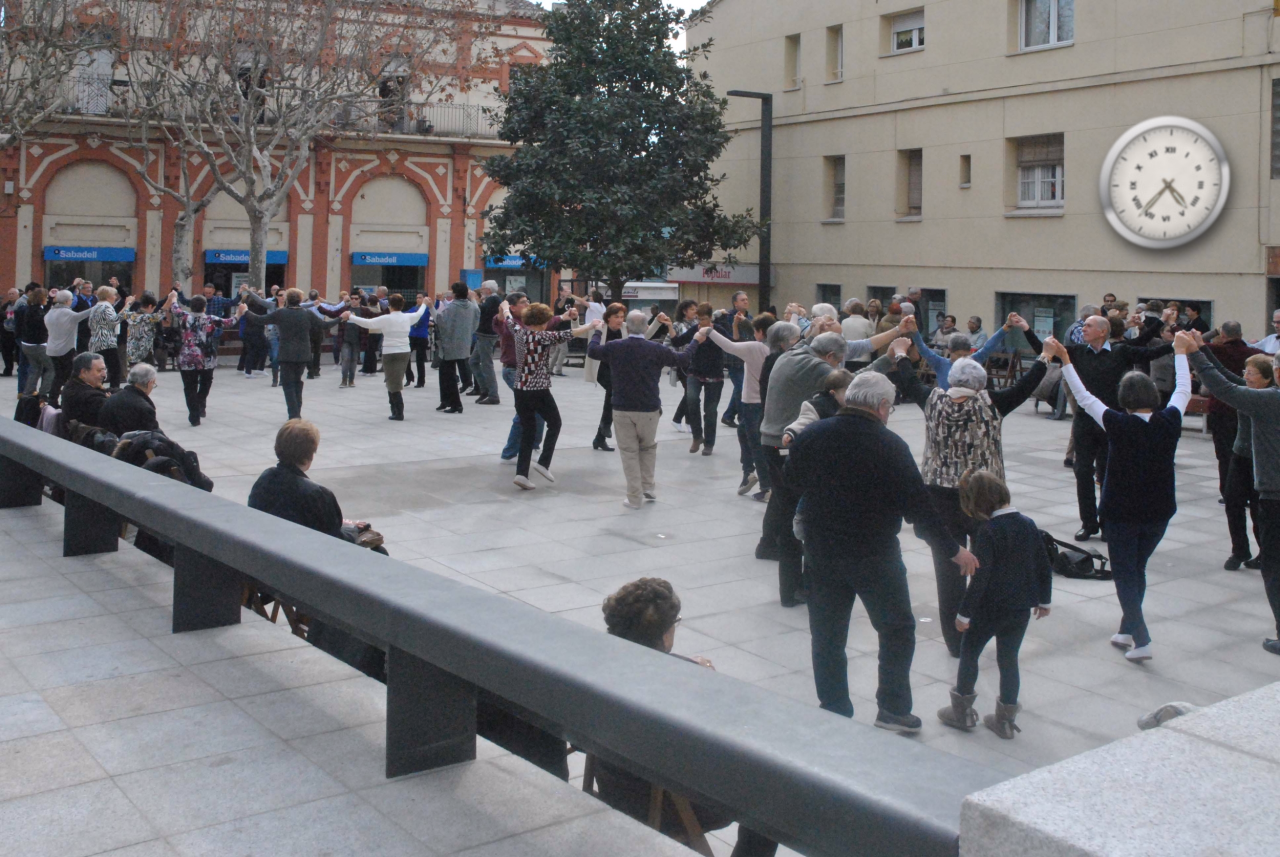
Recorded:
**4:37**
